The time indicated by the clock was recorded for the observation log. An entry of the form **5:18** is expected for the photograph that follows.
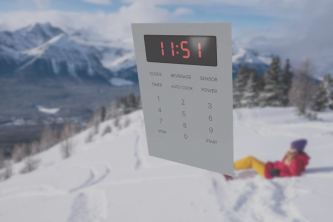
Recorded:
**11:51**
